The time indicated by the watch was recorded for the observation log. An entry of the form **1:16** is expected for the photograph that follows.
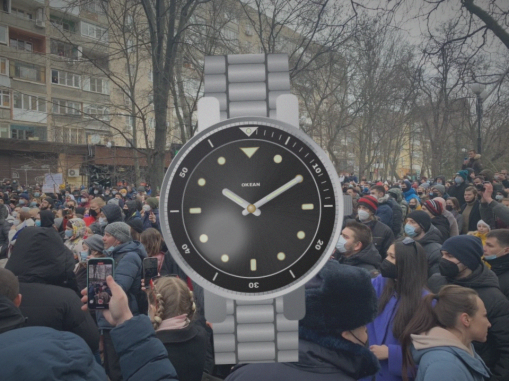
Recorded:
**10:10**
